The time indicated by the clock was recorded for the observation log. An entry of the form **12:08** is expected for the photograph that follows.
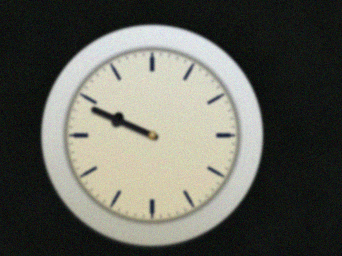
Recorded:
**9:49**
